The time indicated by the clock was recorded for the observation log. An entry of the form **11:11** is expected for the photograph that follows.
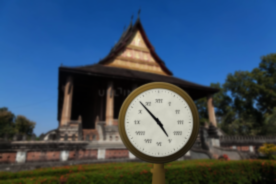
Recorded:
**4:53**
